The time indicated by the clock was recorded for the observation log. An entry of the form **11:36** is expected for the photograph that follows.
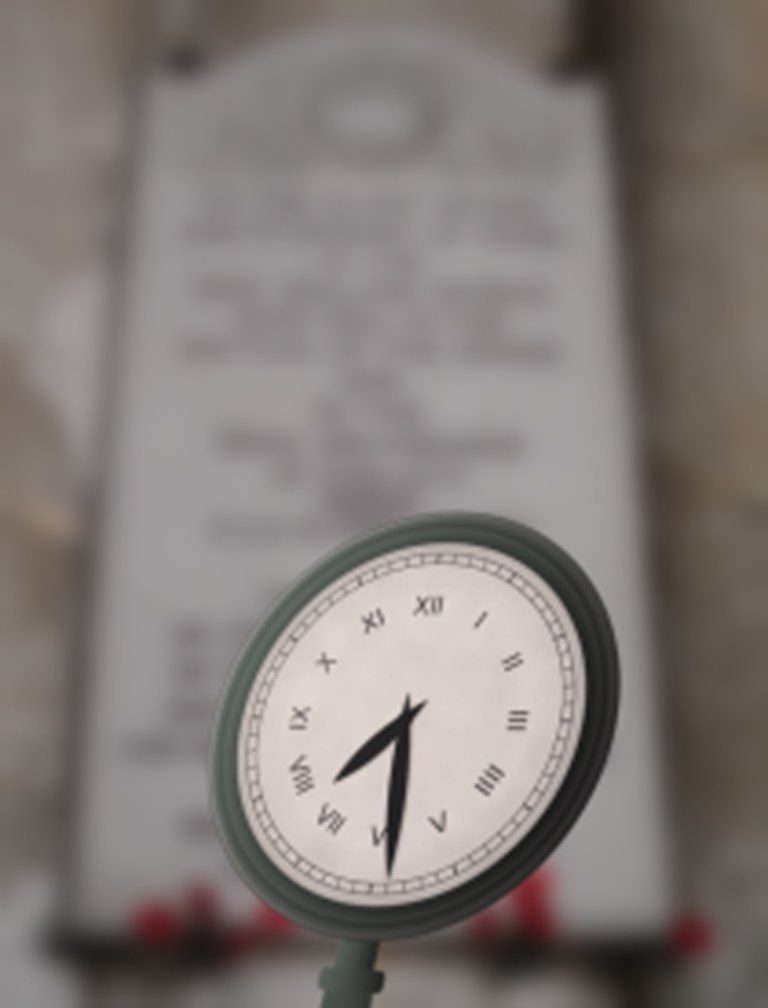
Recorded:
**7:29**
